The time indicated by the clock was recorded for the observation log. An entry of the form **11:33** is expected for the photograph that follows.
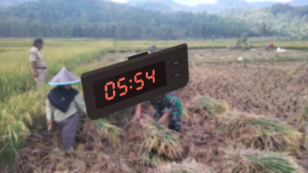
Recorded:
**5:54**
